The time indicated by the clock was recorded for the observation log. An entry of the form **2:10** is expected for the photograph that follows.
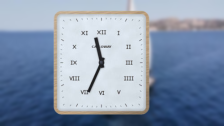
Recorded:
**11:34**
